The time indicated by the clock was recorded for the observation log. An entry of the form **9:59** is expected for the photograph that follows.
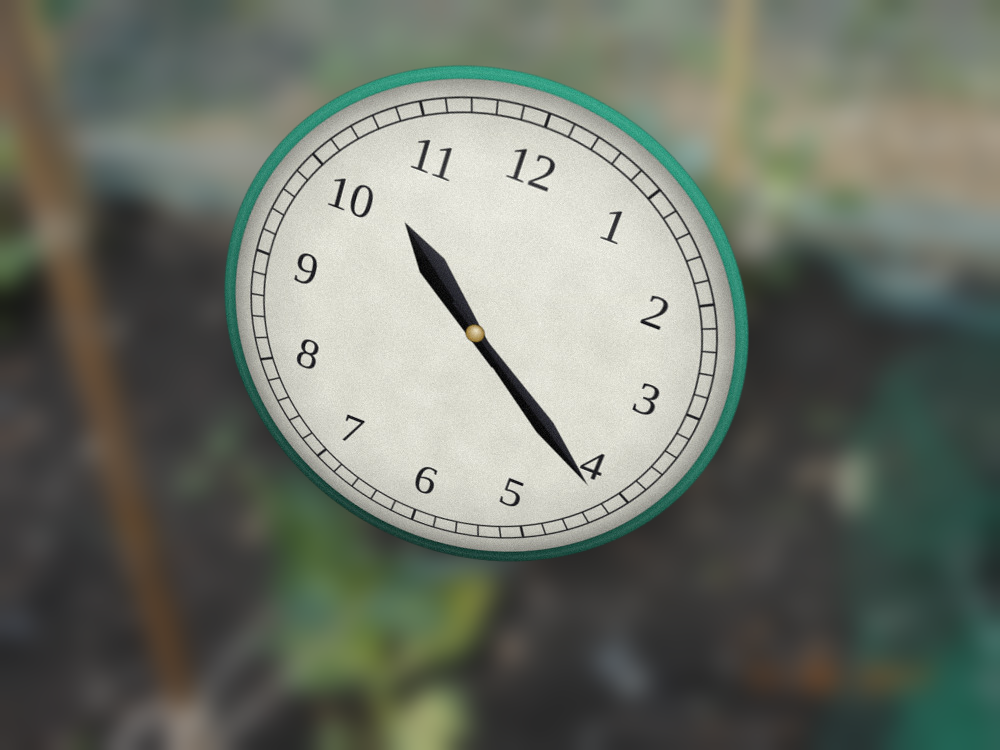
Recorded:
**10:21**
